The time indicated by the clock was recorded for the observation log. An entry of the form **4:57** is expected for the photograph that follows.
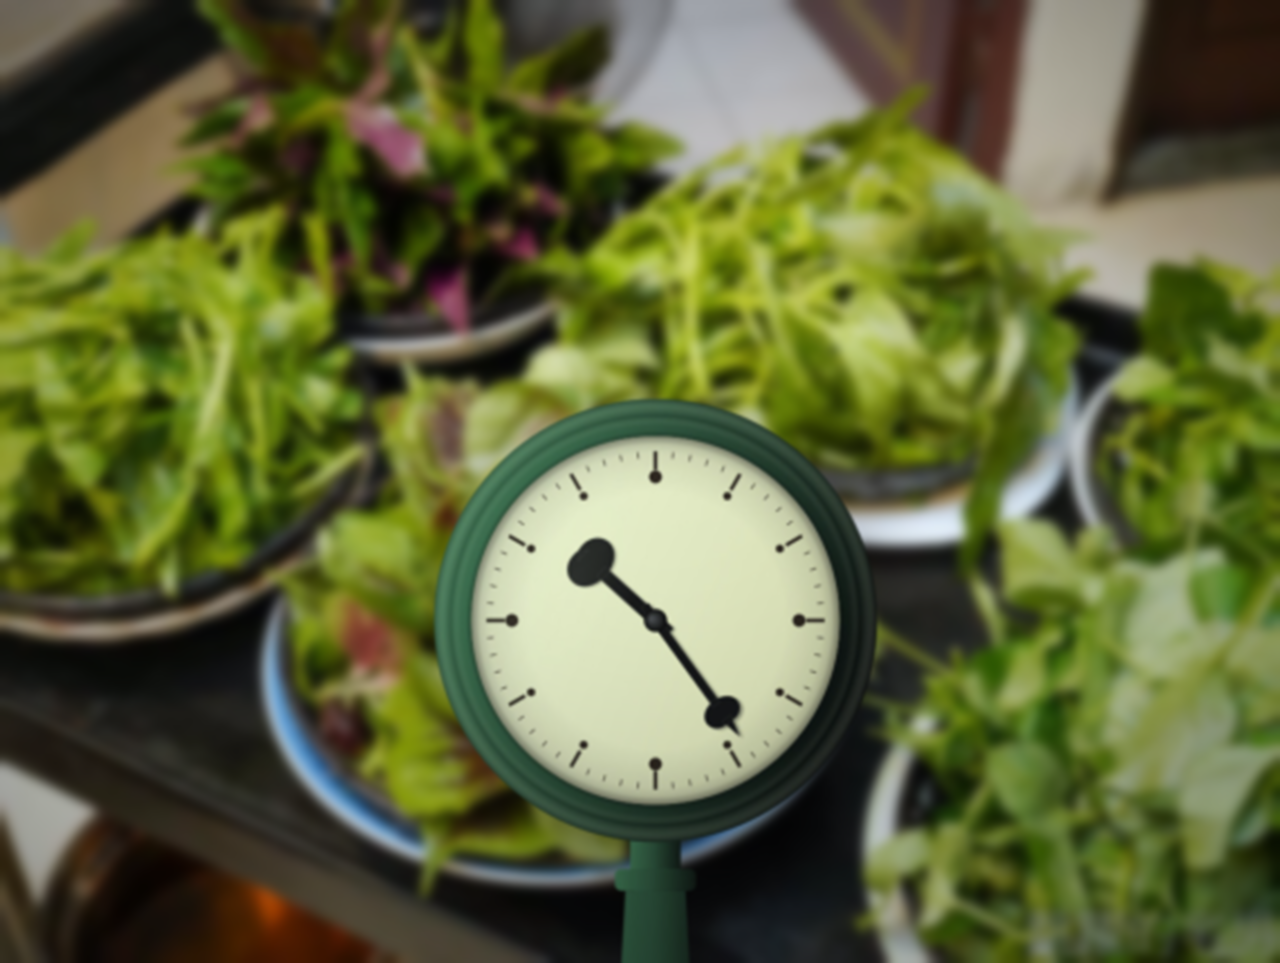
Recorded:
**10:24**
